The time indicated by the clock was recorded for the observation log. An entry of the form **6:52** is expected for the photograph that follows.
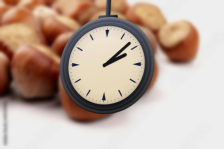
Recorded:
**2:08**
